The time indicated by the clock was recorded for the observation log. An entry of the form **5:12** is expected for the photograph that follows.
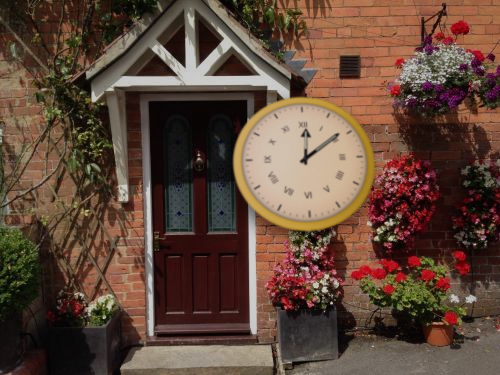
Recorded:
**12:09**
